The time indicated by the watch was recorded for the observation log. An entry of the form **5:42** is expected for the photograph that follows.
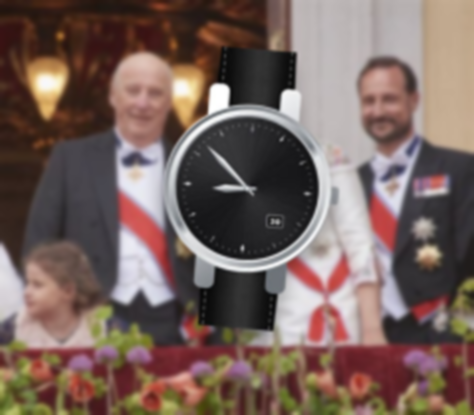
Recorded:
**8:52**
